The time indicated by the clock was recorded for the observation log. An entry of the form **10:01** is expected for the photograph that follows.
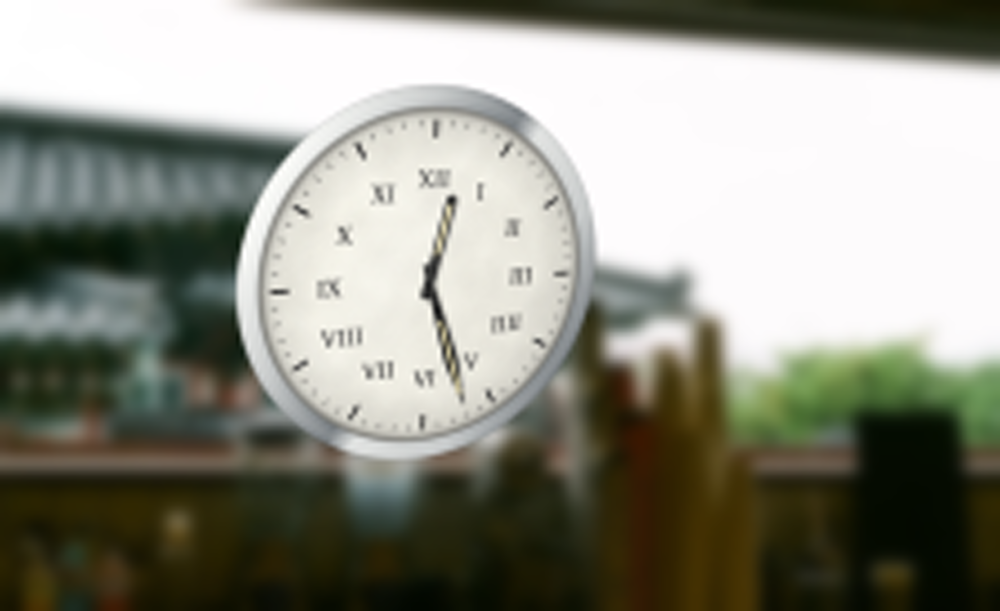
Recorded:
**12:27**
